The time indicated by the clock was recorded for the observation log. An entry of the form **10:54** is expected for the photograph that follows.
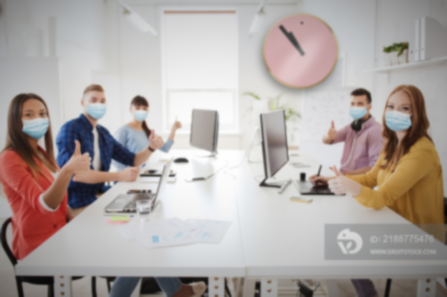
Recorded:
**10:53**
